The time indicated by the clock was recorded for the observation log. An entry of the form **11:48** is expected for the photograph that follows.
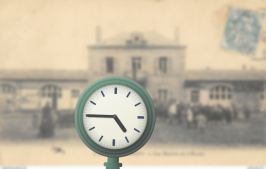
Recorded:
**4:45**
